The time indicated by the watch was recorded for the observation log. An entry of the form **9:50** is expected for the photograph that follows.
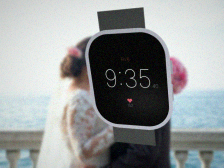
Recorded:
**9:35**
